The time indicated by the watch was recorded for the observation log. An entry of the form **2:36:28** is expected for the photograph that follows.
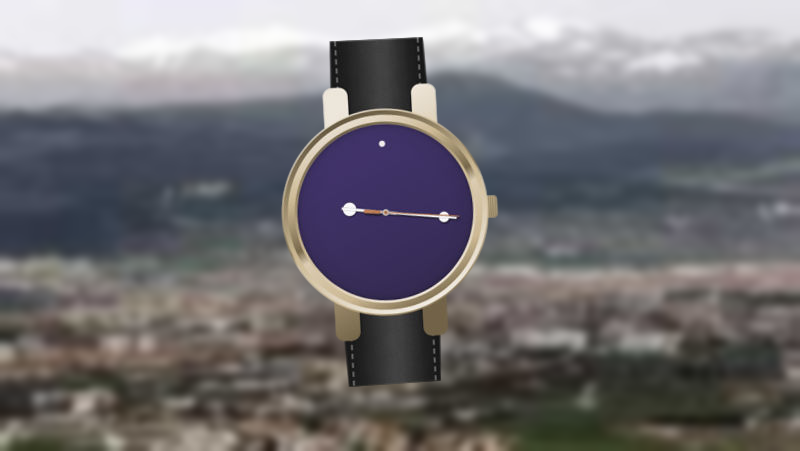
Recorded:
**9:16:16**
